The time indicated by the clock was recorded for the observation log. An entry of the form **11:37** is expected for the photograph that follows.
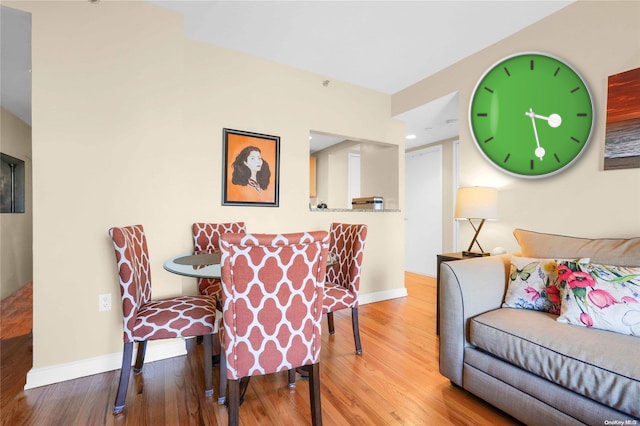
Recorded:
**3:28**
